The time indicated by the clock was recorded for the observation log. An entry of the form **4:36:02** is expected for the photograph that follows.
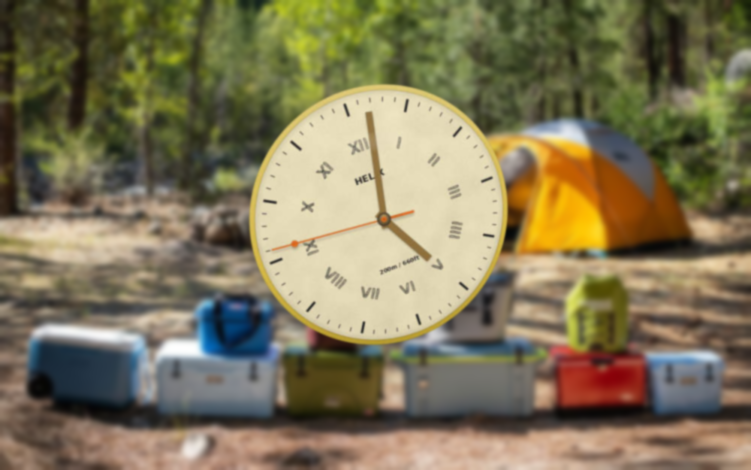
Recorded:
**5:01:46**
